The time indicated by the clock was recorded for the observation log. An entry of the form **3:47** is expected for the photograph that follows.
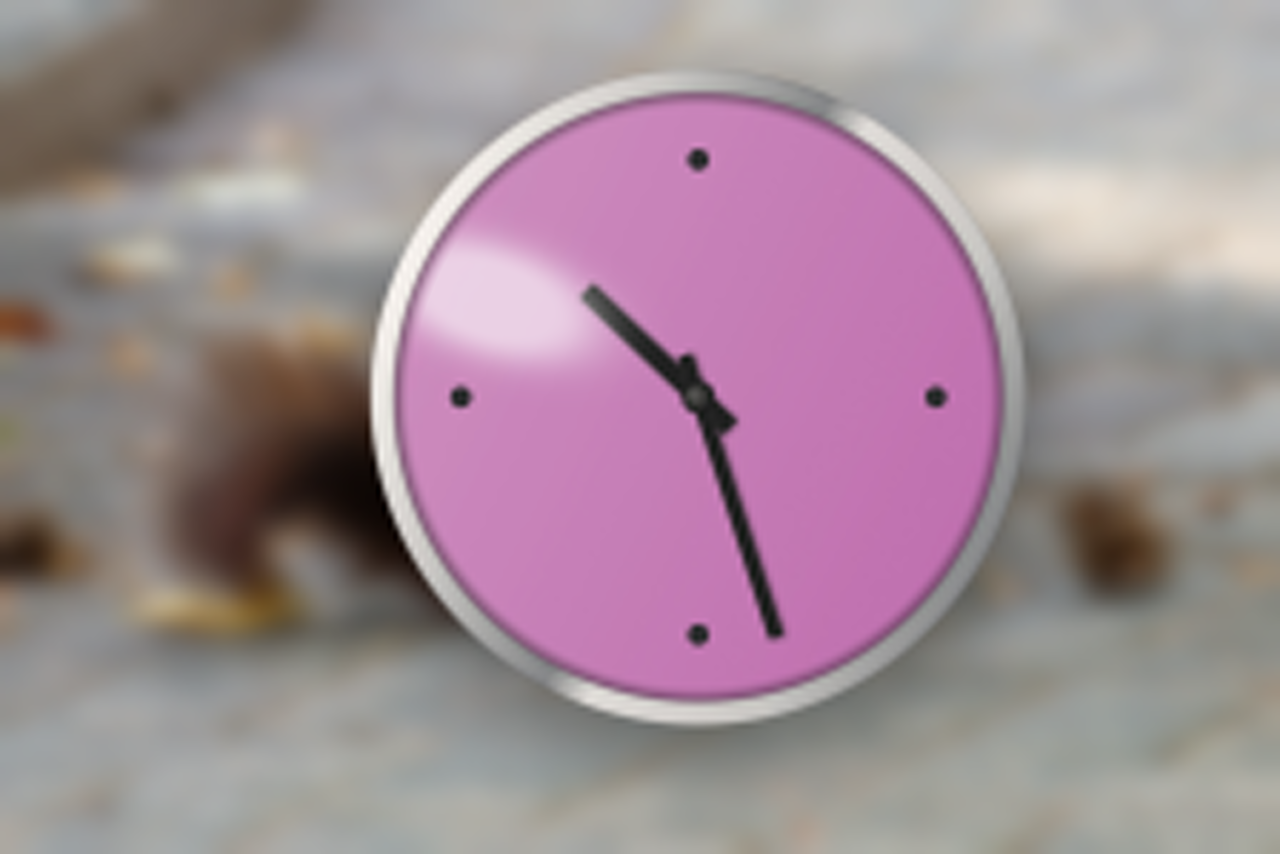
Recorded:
**10:27**
